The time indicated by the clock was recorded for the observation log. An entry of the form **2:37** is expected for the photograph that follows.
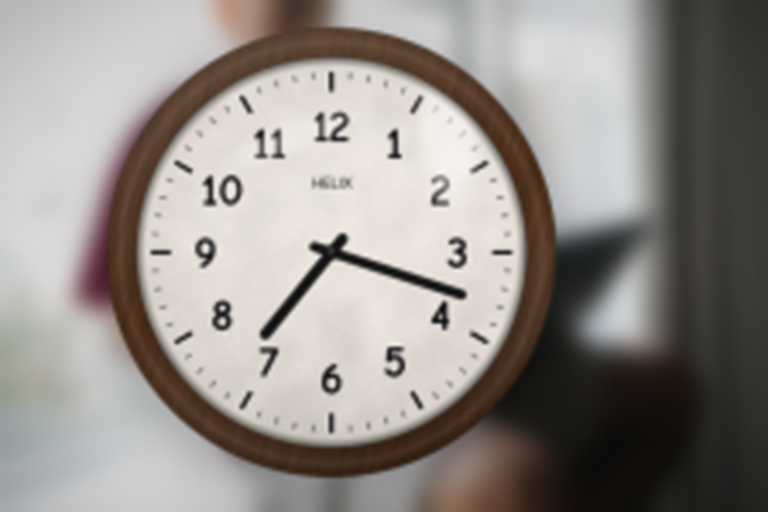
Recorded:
**7:18**
